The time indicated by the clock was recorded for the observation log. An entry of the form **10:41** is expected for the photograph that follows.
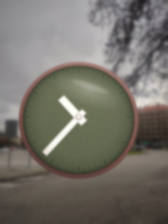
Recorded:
**10:37**
